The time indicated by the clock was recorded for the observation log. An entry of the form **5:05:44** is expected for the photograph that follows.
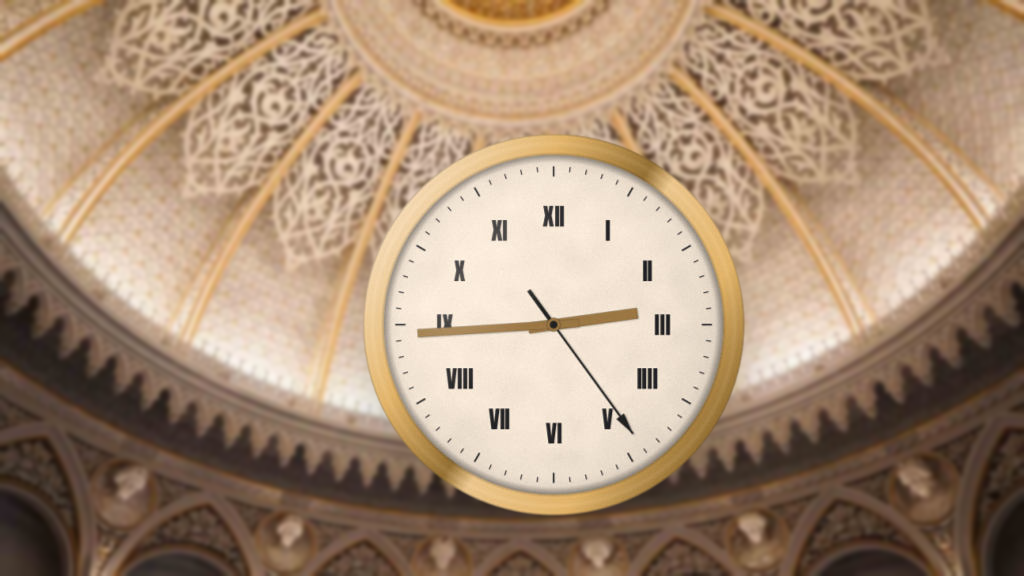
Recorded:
**2:44:24**
